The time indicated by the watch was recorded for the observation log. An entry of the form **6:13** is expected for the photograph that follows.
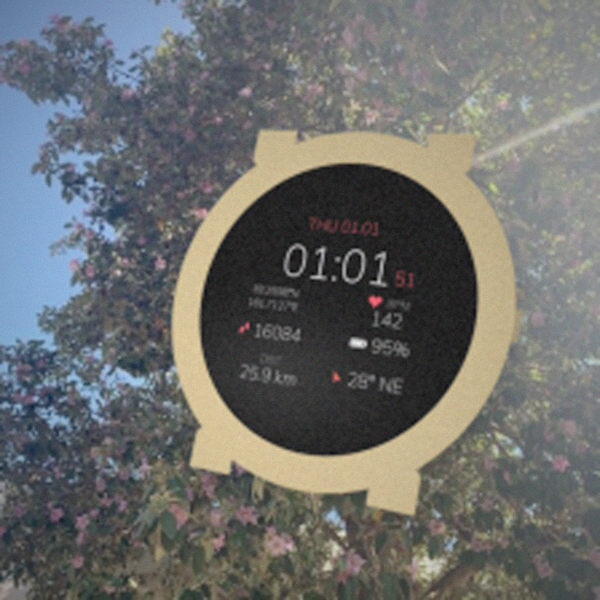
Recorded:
**1:01**
